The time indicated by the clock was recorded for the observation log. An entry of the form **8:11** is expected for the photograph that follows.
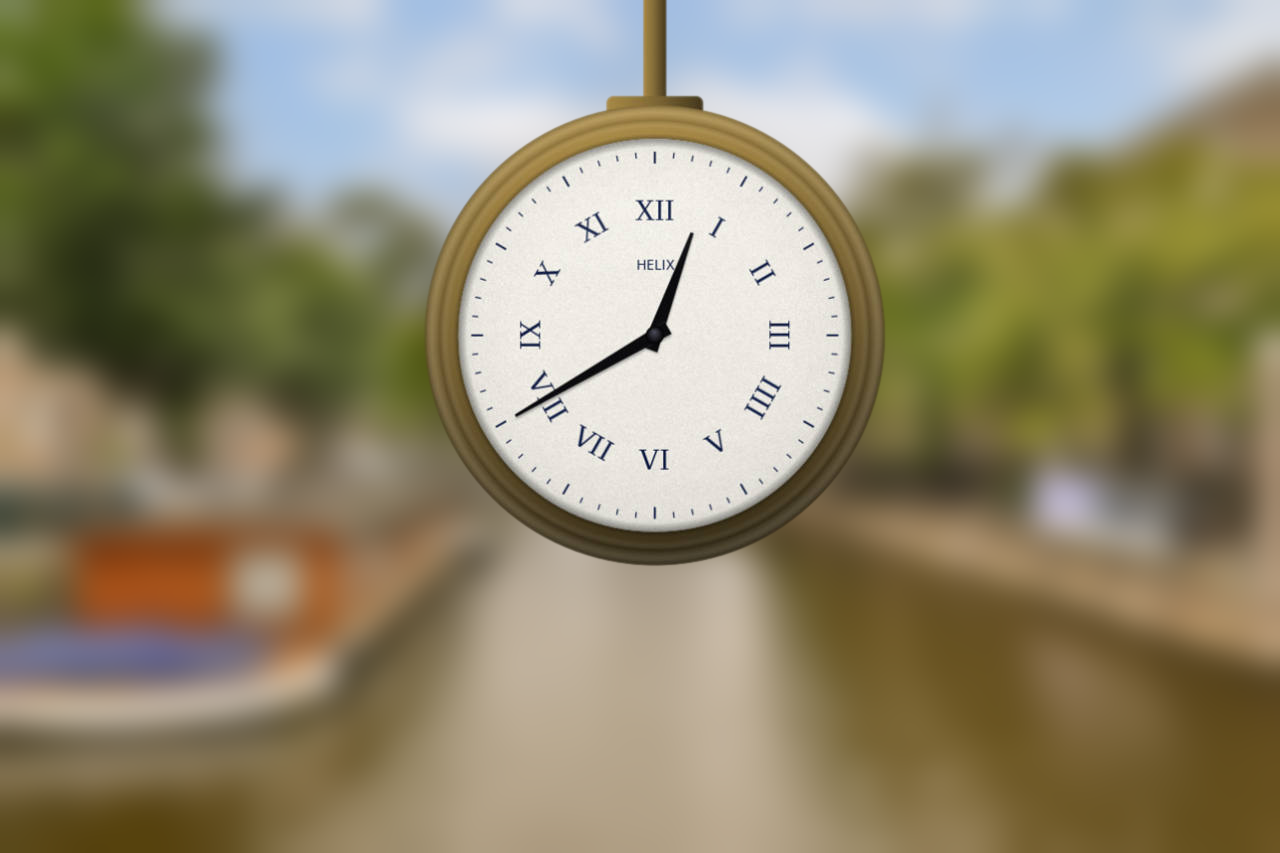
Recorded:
**12:40**
